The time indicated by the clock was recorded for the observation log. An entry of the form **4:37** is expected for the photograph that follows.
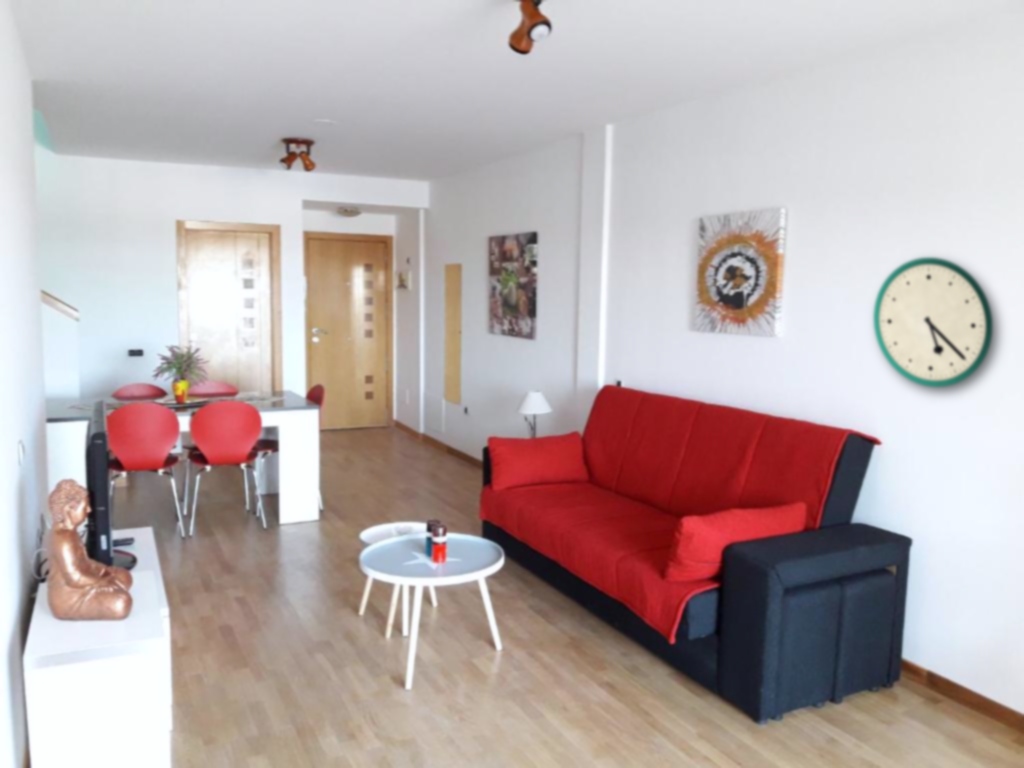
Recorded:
**5:22**
